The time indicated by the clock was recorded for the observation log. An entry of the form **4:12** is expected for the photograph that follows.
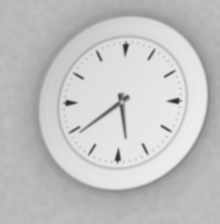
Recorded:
**5:39**
